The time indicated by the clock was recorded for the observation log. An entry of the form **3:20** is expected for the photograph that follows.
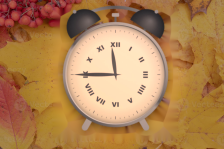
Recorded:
**11:45**
